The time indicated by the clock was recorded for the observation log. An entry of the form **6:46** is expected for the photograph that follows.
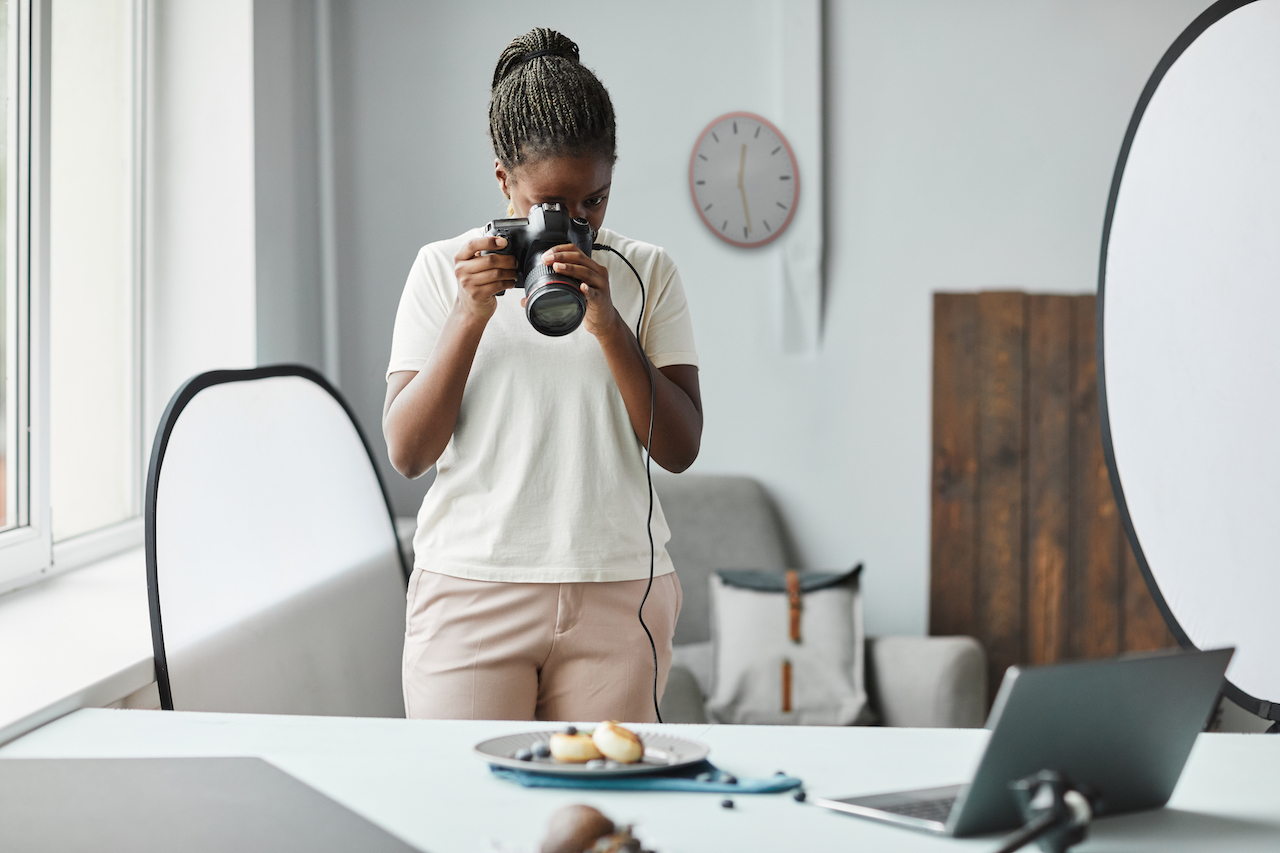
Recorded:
**12:29**
